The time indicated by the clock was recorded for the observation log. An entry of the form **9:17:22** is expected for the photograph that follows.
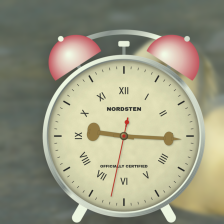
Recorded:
**9:15:32**
